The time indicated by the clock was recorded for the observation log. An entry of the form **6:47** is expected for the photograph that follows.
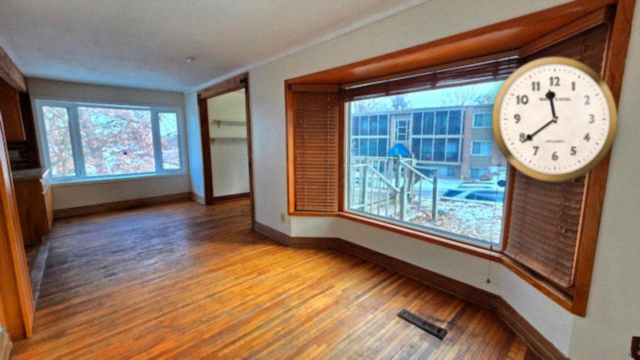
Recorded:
**11:39**
